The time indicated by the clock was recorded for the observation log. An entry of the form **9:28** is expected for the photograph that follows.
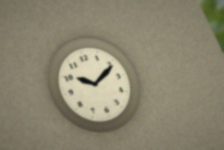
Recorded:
**10:11**
